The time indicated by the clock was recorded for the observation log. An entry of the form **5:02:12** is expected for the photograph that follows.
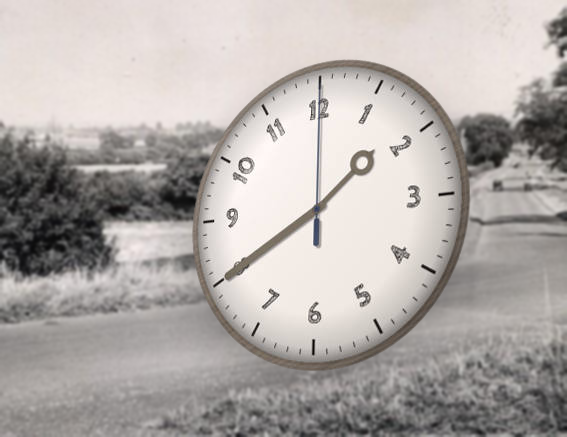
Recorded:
**1:40:00**
